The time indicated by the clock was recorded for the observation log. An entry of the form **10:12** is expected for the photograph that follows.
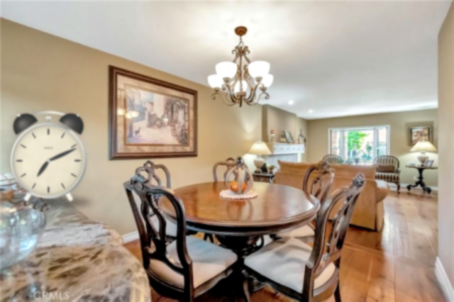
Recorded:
**7:11**
